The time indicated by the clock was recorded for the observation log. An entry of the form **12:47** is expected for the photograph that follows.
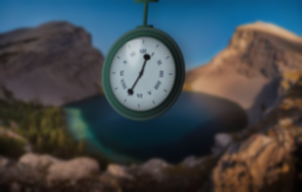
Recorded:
**12:35**
